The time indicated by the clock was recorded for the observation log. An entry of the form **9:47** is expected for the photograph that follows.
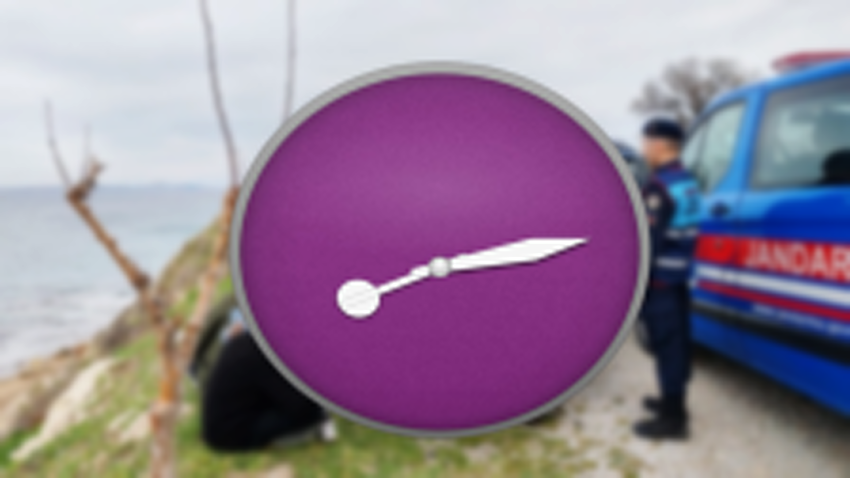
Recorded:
**8:13**
